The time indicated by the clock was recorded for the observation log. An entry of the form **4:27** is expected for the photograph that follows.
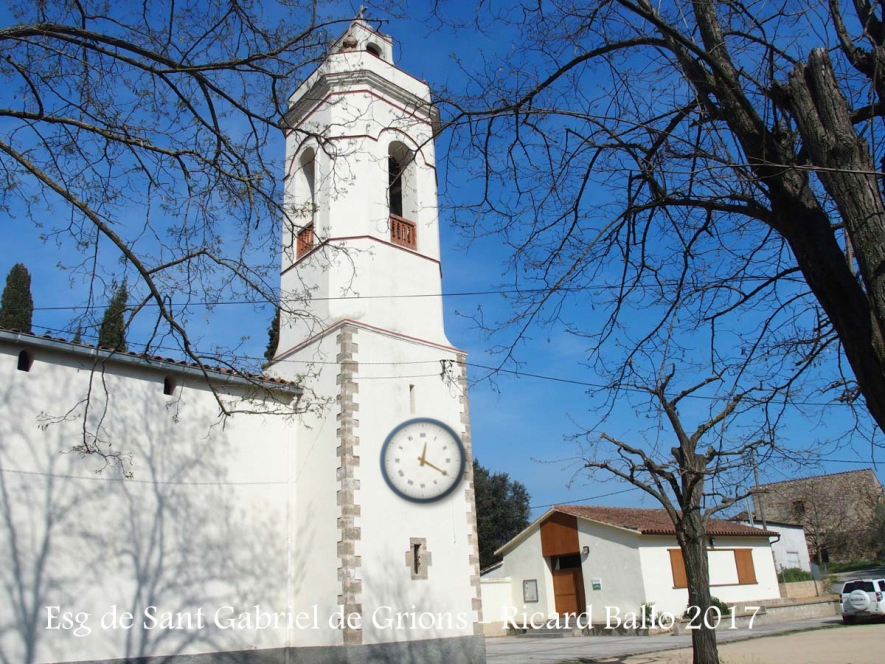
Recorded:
**12:20**
